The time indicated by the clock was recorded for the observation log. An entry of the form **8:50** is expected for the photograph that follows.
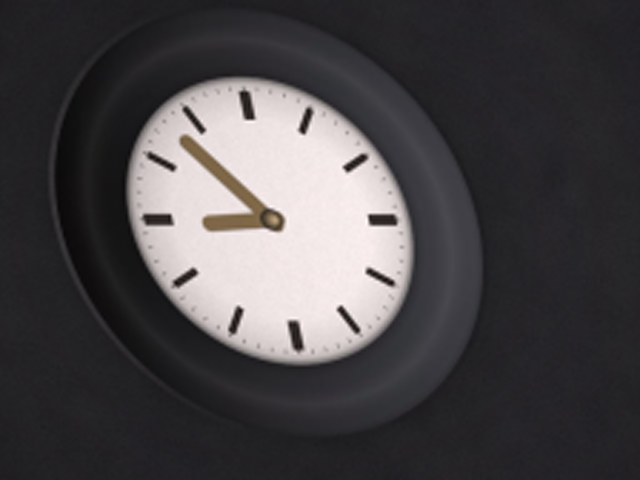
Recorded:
**8:53**
